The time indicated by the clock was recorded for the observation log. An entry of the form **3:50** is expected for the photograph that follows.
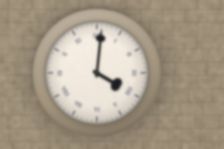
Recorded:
**4:01**
